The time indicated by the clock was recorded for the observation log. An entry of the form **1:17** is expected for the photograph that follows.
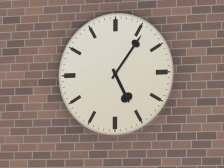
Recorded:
**5:06**
